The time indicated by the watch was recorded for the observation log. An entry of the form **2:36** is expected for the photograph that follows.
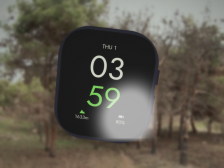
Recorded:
**3:59**
